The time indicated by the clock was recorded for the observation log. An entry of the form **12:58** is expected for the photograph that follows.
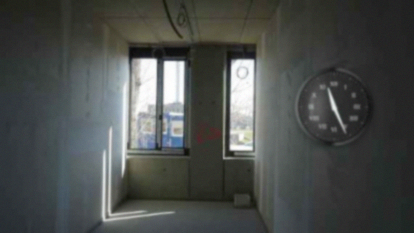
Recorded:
**11:26**
